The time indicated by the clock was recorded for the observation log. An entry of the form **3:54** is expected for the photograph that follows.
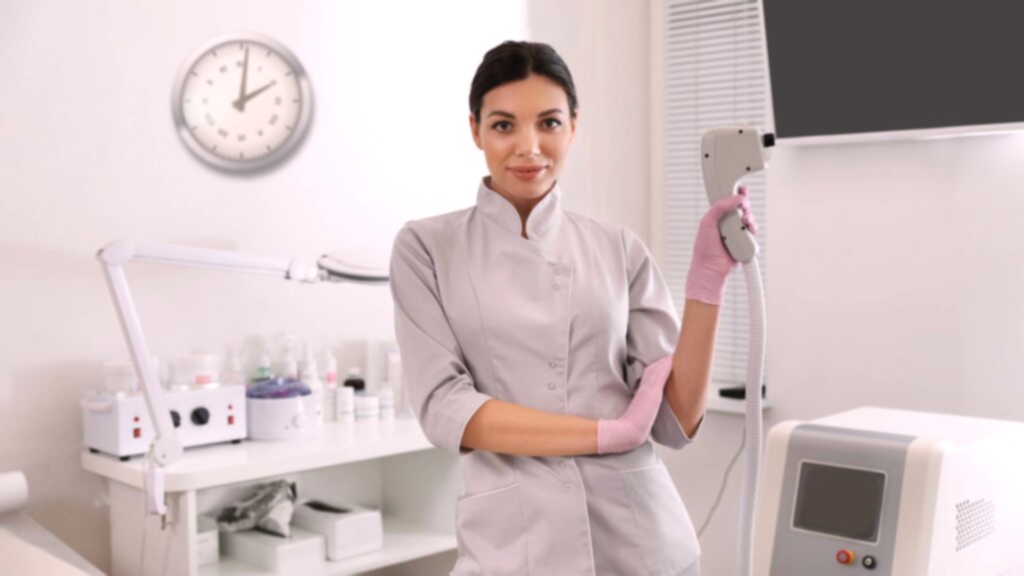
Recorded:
**2:01**
